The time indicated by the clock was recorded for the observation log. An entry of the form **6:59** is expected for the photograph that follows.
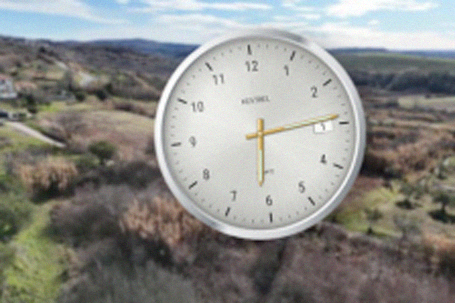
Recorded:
**6:14**
